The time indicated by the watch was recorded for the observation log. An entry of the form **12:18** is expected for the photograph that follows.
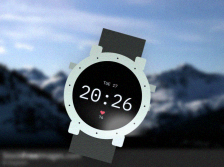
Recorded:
**20:26**
